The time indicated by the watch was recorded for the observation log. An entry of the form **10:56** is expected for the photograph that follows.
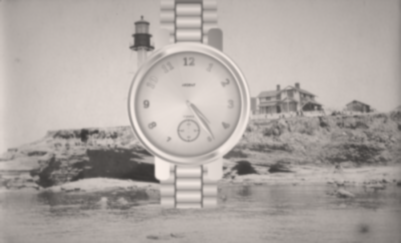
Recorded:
**4:24**
